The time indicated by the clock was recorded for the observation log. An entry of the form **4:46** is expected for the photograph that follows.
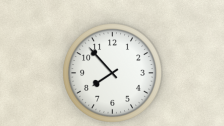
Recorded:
**7:53**
